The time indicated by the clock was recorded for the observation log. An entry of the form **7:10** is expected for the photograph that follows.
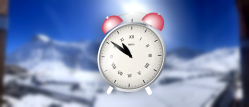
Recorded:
**10:51**
